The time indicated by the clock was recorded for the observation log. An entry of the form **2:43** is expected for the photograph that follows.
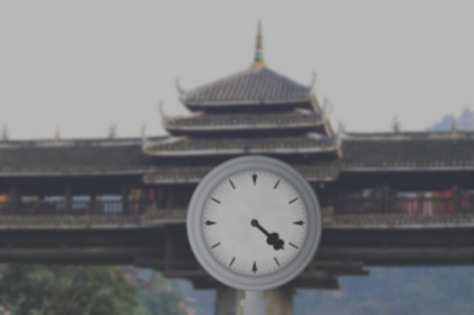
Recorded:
**4:22**
